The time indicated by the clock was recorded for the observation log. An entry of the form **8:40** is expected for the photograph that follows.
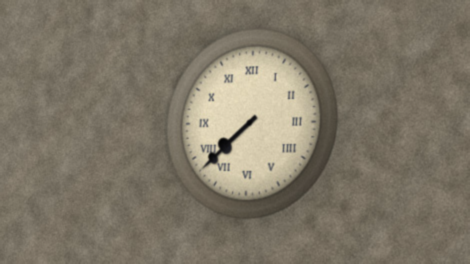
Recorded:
**7:38**
